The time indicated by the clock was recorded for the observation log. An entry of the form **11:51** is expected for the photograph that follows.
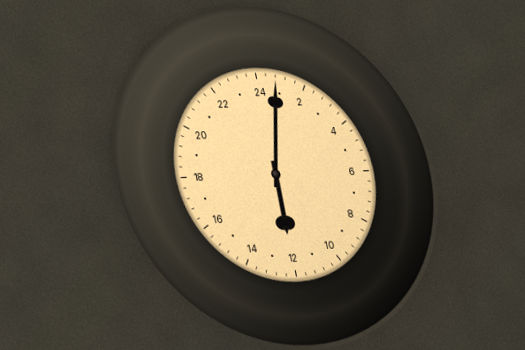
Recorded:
**12:02**
